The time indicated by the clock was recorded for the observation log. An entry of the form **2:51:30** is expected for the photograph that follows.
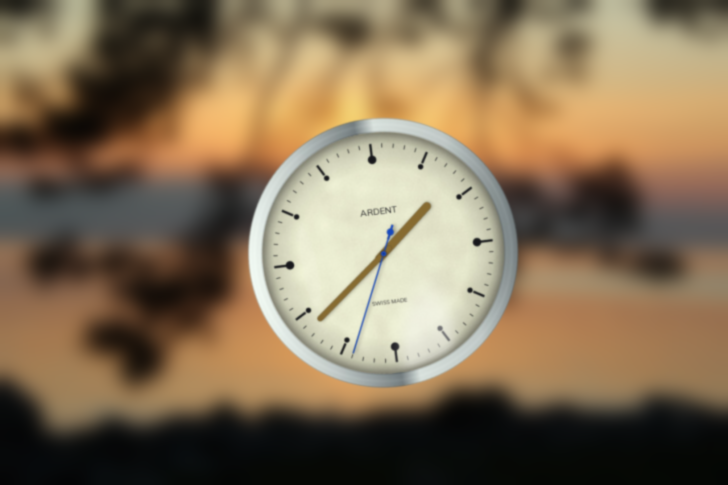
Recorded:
**1:38:34**
